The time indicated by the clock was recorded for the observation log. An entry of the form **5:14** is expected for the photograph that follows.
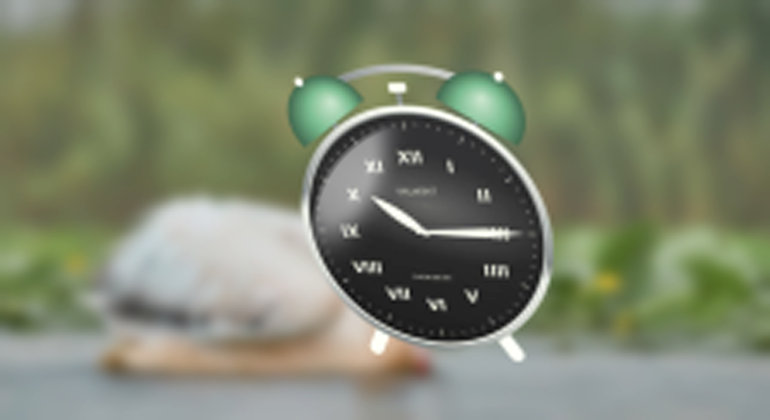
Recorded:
**10:15**
